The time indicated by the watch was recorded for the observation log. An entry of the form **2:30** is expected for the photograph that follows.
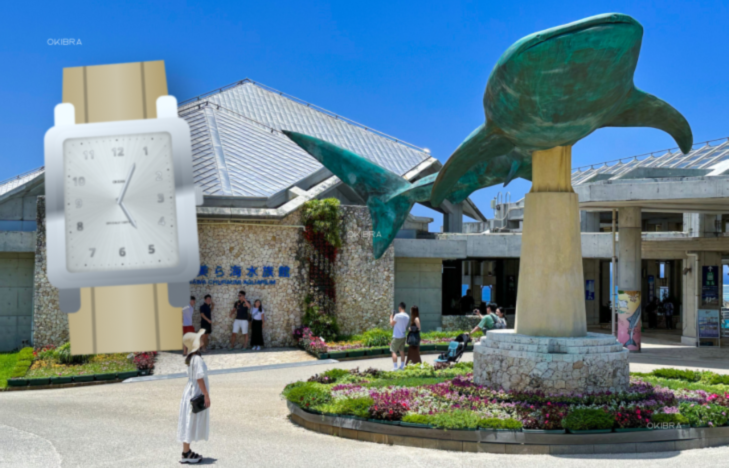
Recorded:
**5:04**
